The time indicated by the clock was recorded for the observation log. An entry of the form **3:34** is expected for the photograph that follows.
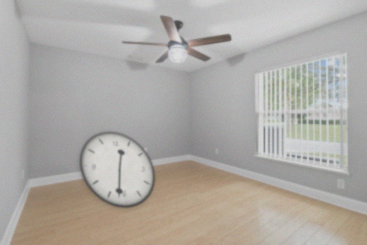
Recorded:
**12:32**
